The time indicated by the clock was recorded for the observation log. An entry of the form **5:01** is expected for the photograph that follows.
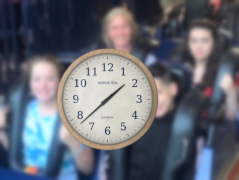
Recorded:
**1:38**
